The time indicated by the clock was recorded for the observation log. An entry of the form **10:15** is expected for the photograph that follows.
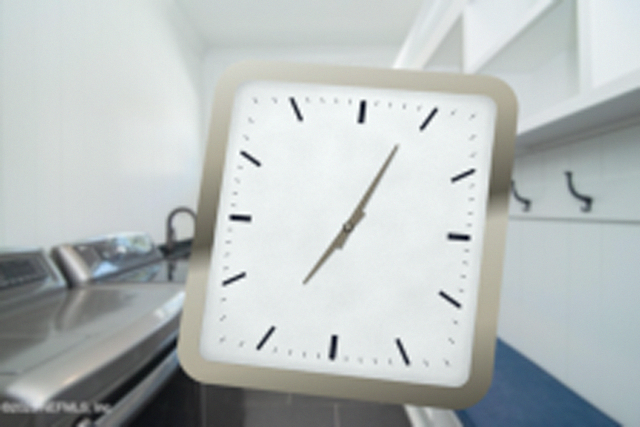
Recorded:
**7:04**
